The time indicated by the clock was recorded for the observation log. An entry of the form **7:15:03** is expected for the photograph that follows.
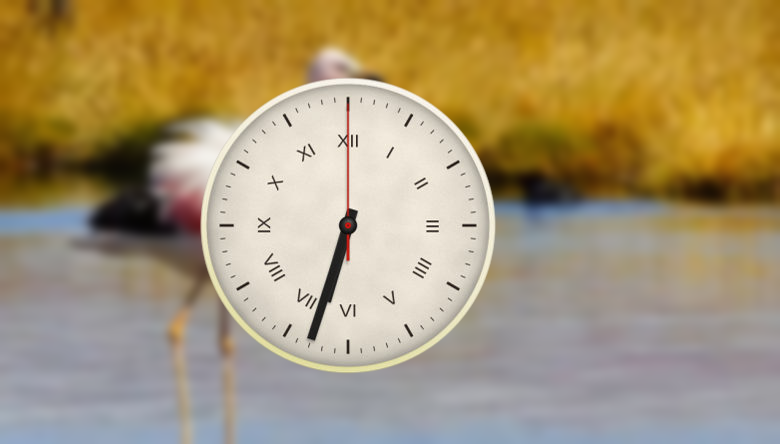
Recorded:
**6:33:00**
